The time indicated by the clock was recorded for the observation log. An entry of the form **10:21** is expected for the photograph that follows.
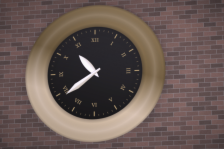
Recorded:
**10:39**
